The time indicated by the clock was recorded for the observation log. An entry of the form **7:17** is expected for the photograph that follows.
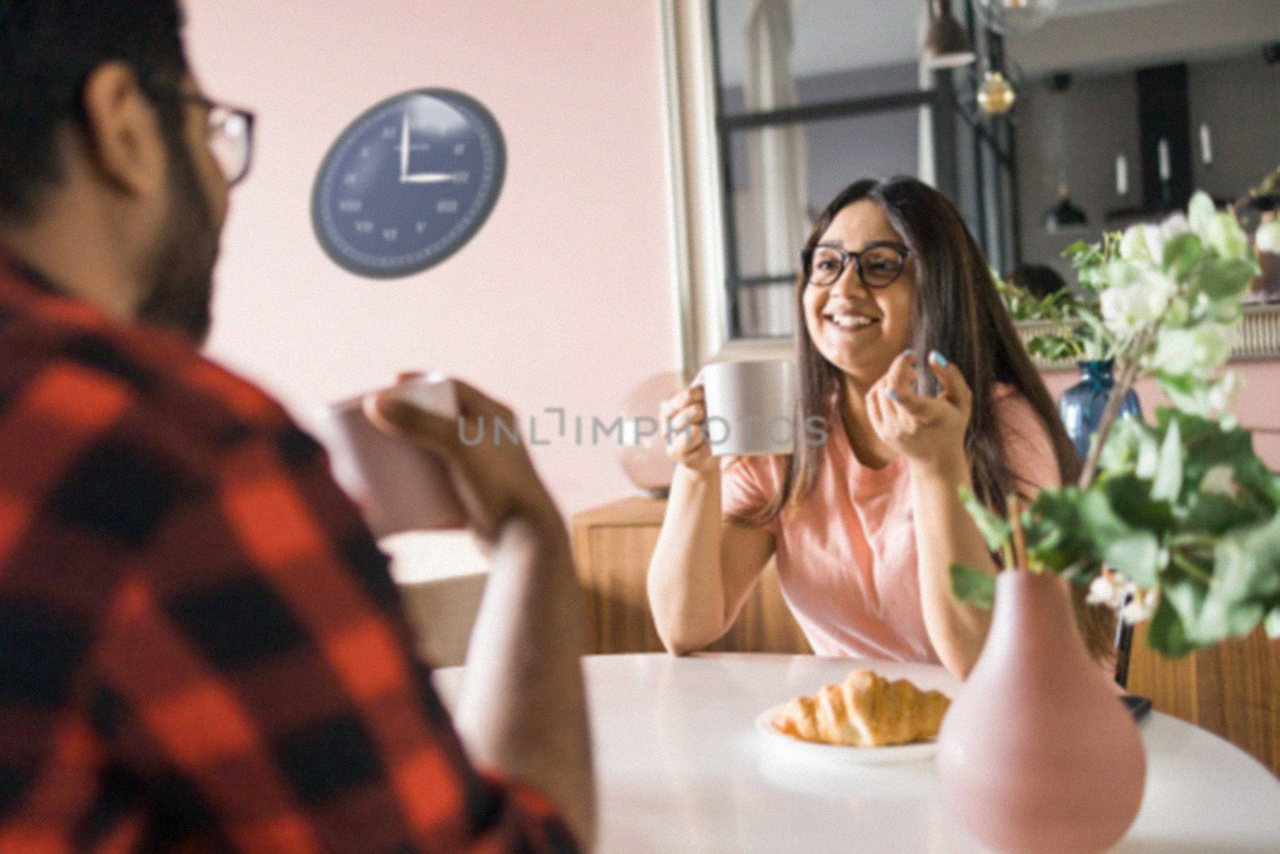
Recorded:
**2:58**
